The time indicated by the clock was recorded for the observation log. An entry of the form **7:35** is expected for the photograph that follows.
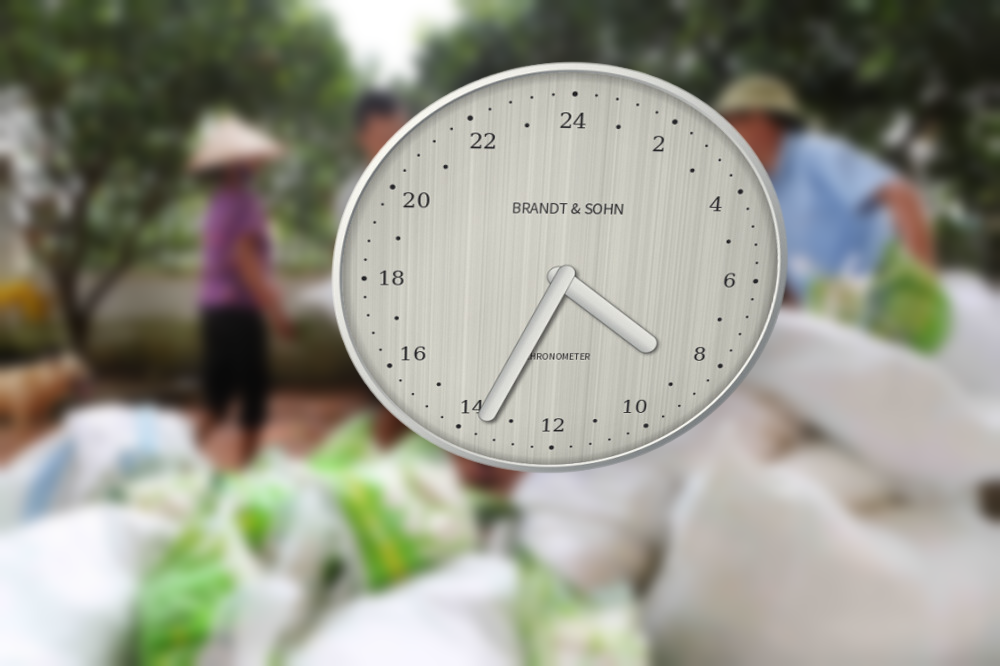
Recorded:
**8:34**
